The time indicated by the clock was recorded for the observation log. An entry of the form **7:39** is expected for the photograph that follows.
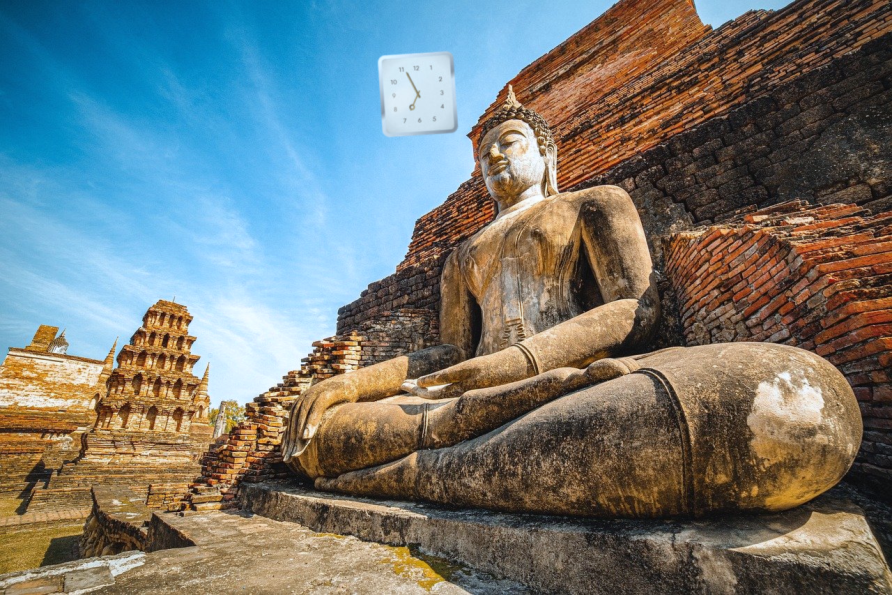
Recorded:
**6:56**
